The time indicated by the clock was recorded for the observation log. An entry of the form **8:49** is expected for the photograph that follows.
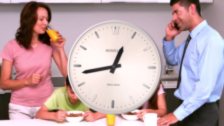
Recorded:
**12:43**
